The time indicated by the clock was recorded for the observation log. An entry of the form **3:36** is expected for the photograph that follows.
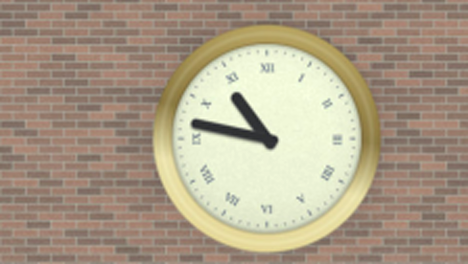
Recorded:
**10:47**
